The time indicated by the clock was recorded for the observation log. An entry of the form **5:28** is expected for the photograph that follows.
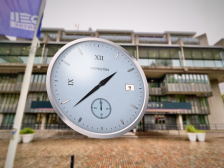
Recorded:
**1:38**
